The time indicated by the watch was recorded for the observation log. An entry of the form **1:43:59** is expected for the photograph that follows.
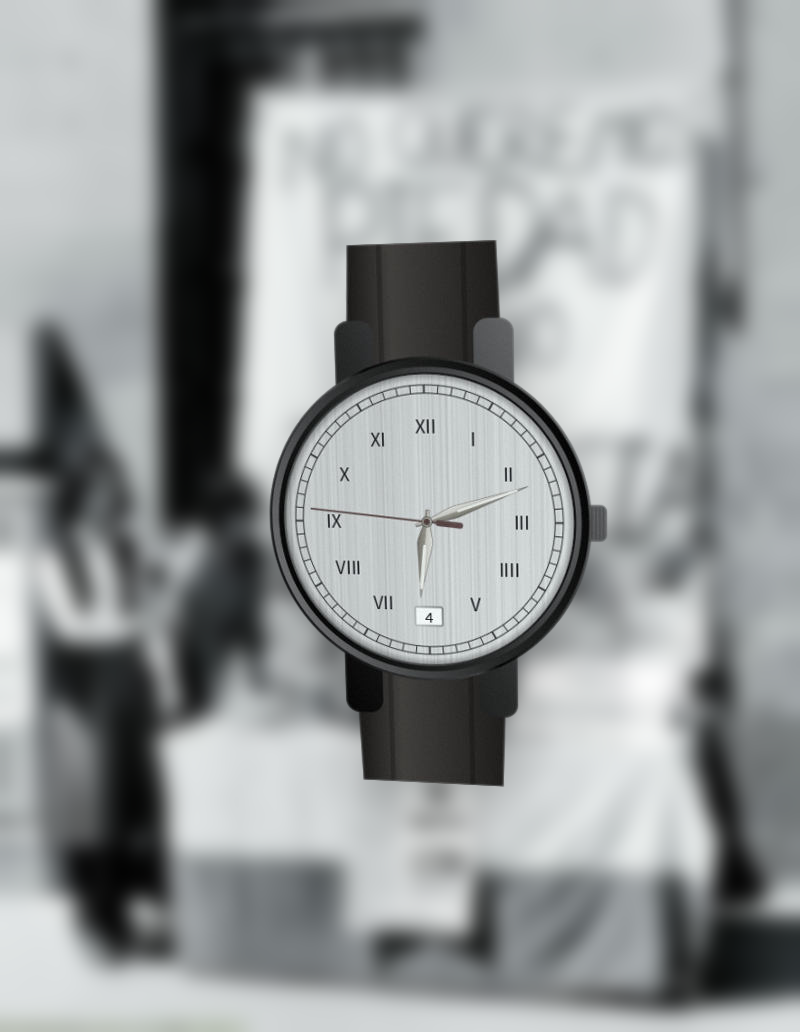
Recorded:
**6:11:46**
